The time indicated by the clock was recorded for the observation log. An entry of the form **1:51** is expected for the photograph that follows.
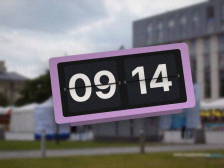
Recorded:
**9:14**
